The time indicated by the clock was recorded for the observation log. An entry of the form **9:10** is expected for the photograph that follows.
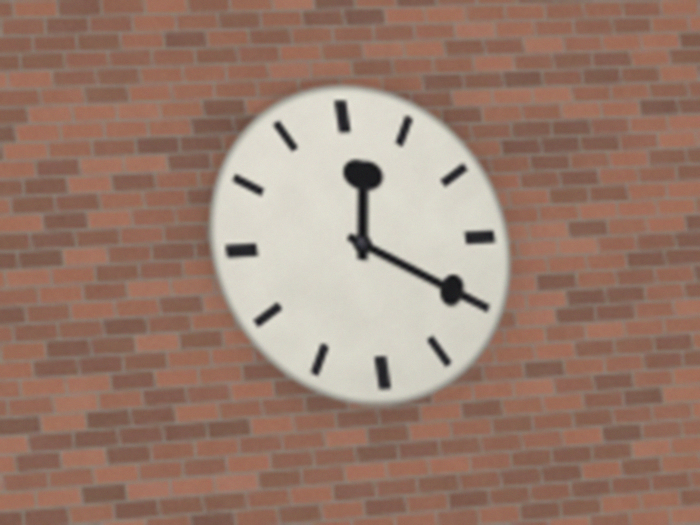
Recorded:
**12:20**
